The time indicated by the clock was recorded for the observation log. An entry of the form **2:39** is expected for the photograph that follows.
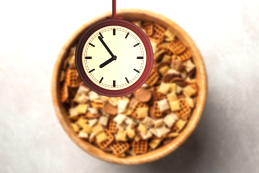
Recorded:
**7:54**
